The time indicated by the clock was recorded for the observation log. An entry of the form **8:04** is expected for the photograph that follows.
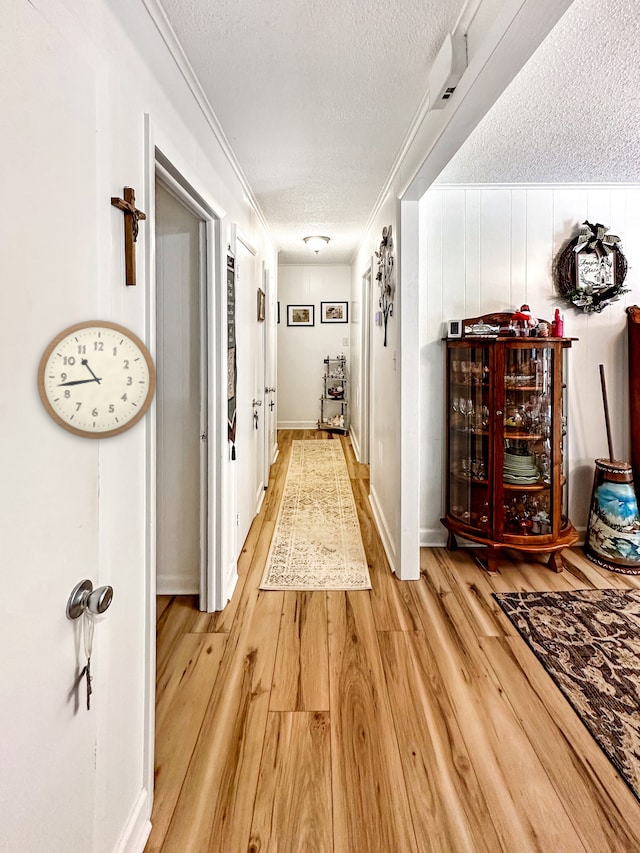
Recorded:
**10:43**
